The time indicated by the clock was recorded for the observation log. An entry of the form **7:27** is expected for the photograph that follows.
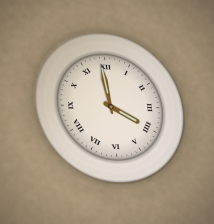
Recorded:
**3:59**
